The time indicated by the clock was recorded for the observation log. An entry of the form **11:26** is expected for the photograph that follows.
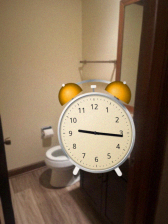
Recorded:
**9:16**
